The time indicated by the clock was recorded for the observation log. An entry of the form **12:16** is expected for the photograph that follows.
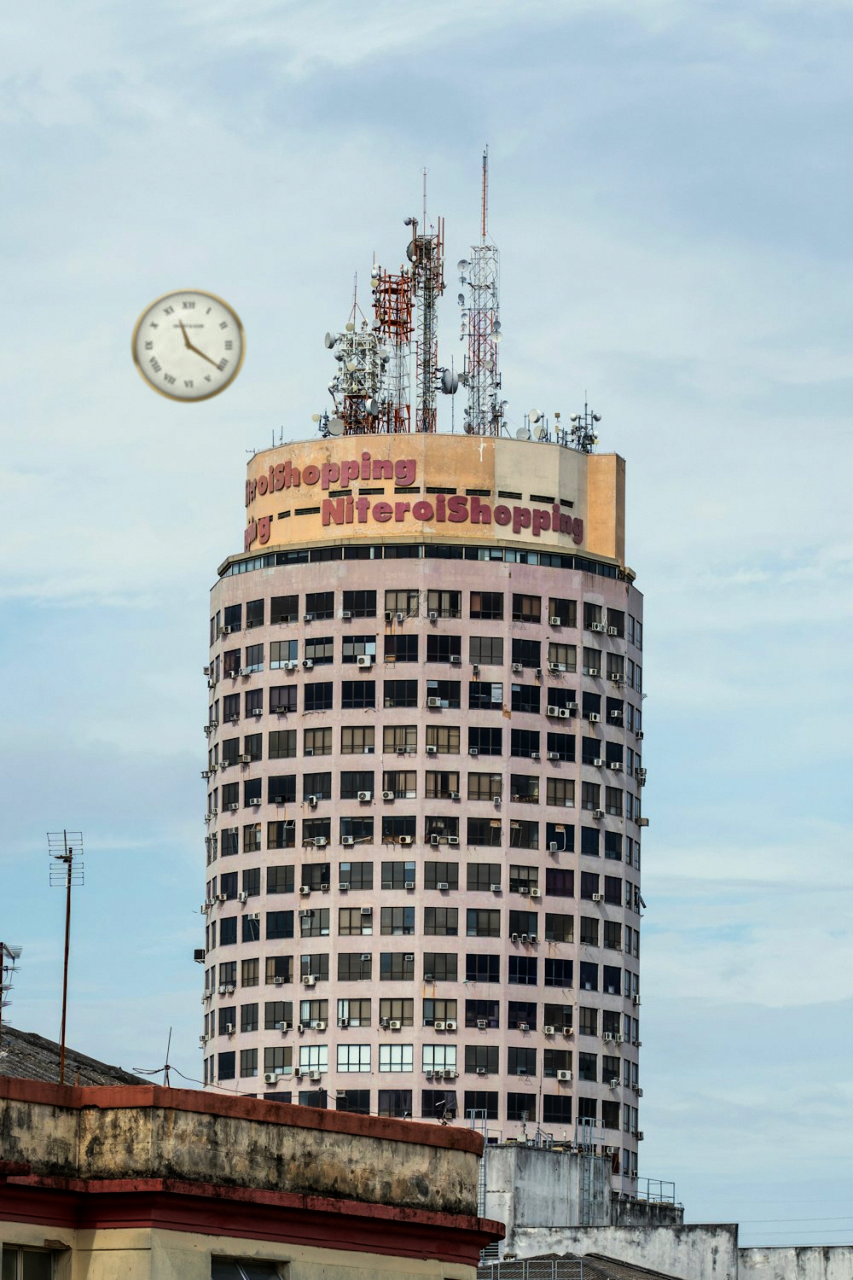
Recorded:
**11:21**
